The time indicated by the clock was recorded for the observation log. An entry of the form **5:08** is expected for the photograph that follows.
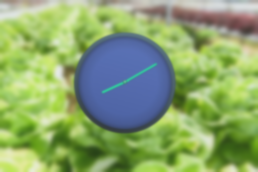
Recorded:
**8:10**
